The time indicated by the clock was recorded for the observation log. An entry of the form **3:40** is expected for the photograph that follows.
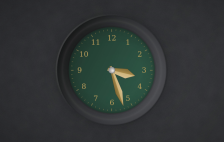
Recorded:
**3:27**
